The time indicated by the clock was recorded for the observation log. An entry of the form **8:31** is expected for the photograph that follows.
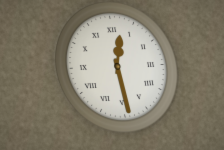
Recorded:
**12:29**
